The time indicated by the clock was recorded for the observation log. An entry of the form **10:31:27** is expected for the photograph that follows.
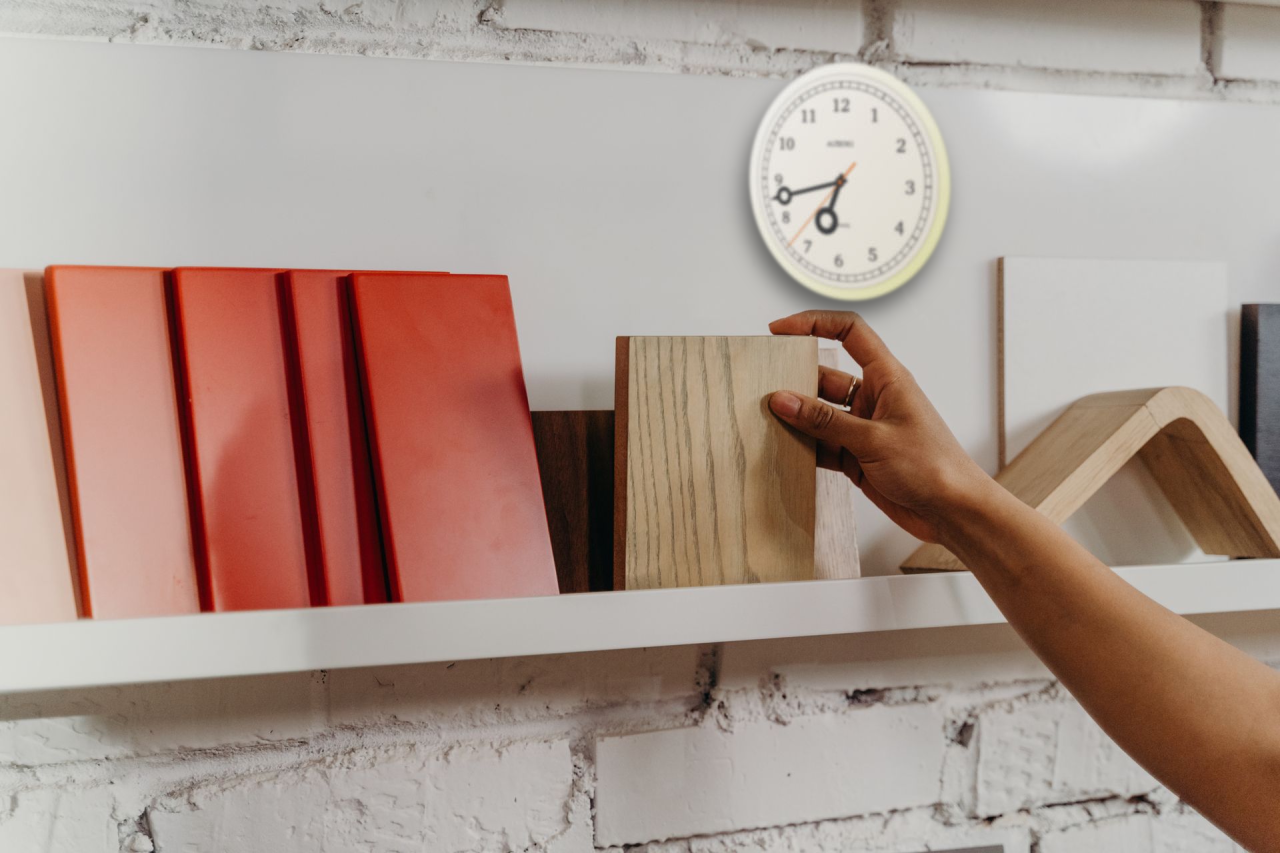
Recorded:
**6:42:37**
